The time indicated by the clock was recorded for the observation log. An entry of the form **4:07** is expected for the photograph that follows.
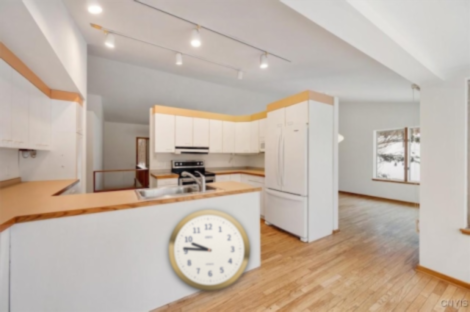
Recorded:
**9:46**
